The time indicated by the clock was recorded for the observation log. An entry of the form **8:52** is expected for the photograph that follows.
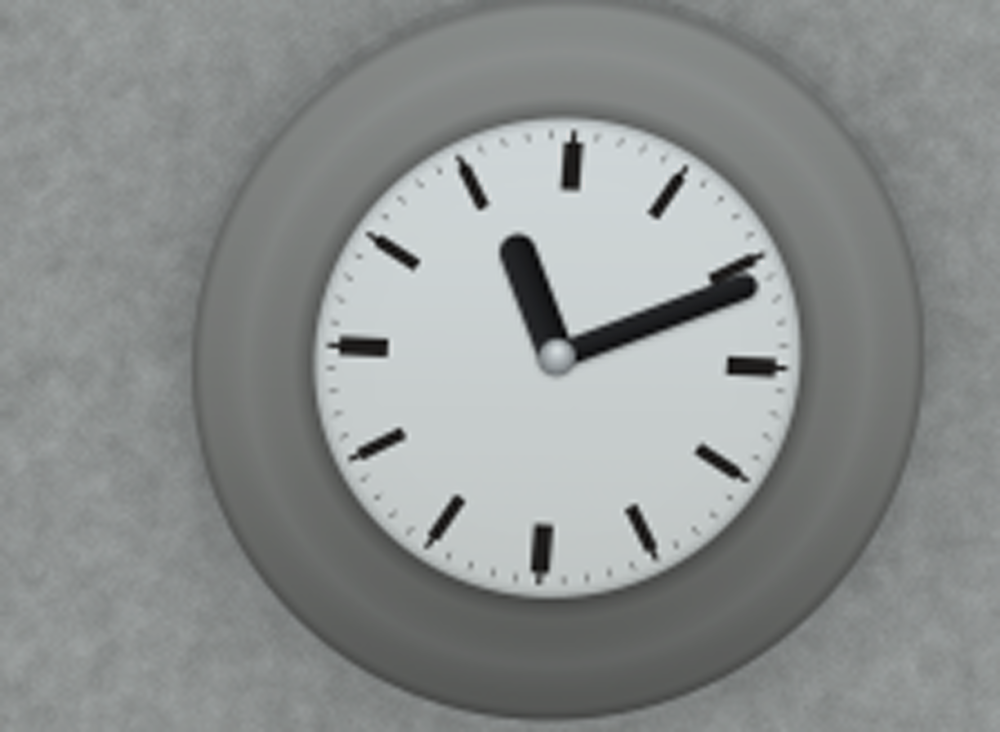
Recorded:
**11:11**
